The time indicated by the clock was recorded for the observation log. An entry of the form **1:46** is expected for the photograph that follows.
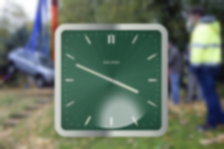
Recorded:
**3:49**
